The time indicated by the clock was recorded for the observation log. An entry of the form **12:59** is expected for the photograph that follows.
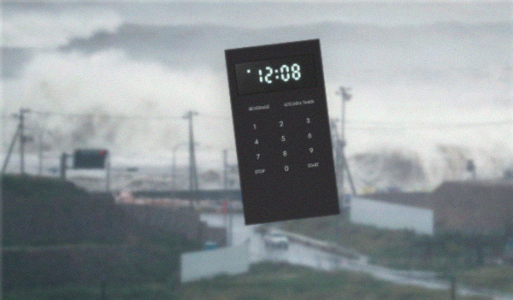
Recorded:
**12:08**
